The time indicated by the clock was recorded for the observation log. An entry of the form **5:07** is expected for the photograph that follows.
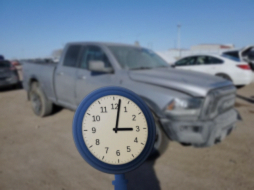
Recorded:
**3:02**
